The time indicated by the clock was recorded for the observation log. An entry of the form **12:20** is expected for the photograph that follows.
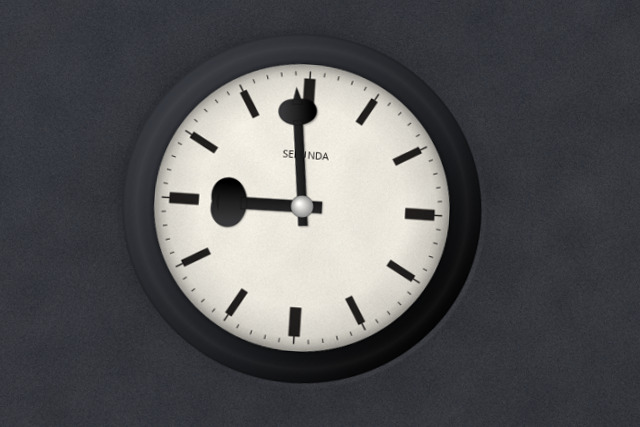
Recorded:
**8:59**
